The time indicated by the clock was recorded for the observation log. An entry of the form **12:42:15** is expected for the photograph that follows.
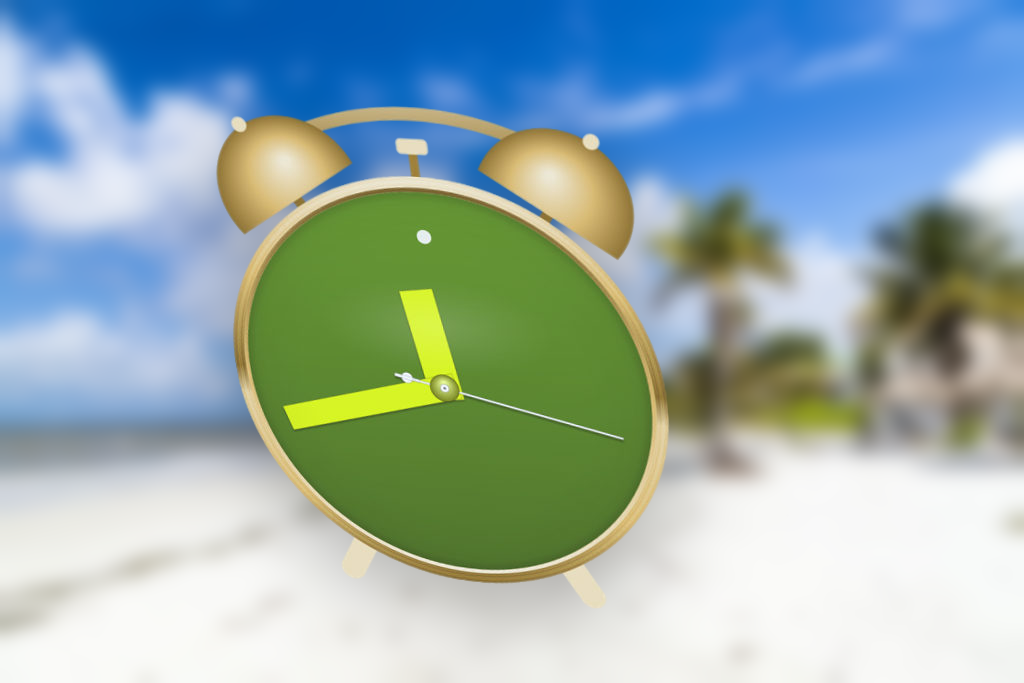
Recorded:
**11:42:17**
